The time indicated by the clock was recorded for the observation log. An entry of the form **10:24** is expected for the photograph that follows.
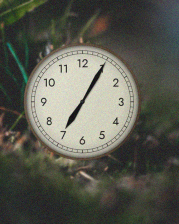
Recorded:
**7:05**
